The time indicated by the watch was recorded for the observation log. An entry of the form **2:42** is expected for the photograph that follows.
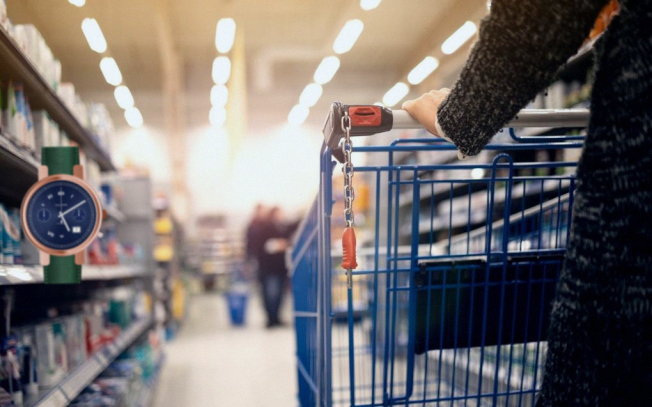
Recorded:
**5:10**
